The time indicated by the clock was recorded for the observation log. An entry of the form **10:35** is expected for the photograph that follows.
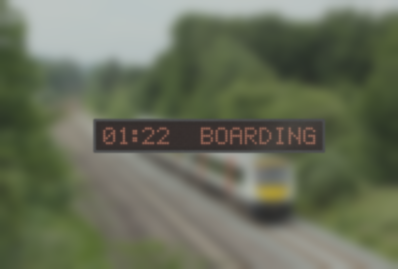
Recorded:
**1:22**
